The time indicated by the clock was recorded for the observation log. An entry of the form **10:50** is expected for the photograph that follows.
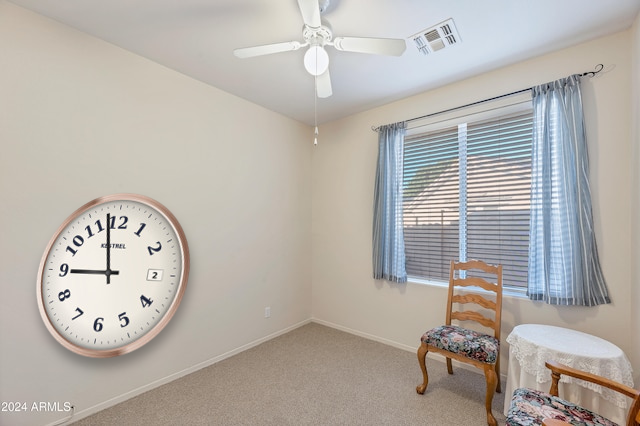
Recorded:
**8:58**
